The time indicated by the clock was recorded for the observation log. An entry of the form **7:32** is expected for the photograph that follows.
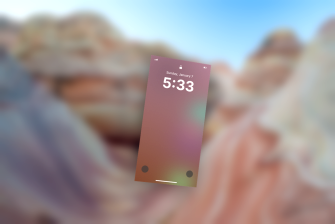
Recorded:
**5:33**
